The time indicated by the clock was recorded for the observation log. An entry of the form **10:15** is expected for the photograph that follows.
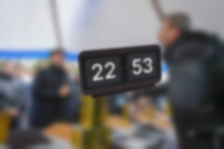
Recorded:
**22:53**
